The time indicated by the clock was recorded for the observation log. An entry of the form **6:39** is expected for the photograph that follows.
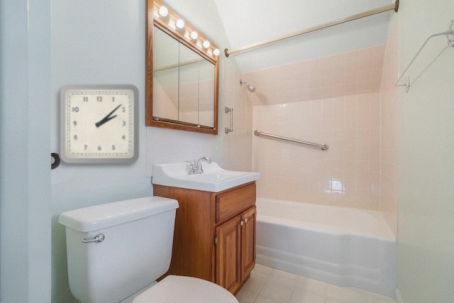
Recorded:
**2:08**
